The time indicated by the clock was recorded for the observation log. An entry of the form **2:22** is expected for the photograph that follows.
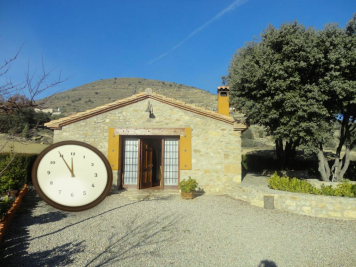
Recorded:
**11:55**
